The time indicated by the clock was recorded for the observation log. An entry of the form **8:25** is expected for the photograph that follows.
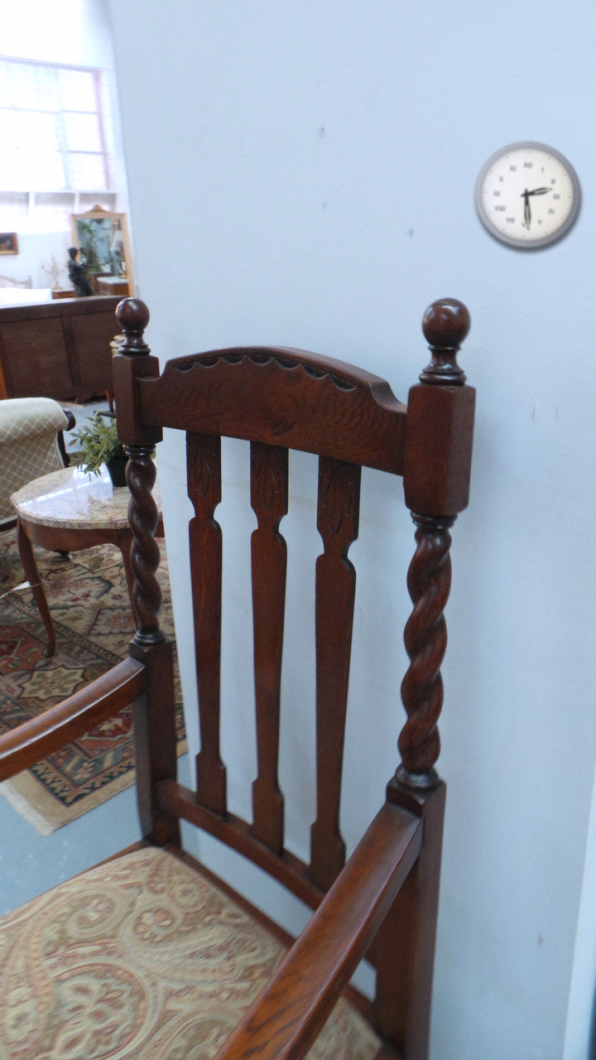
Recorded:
**2:29**
